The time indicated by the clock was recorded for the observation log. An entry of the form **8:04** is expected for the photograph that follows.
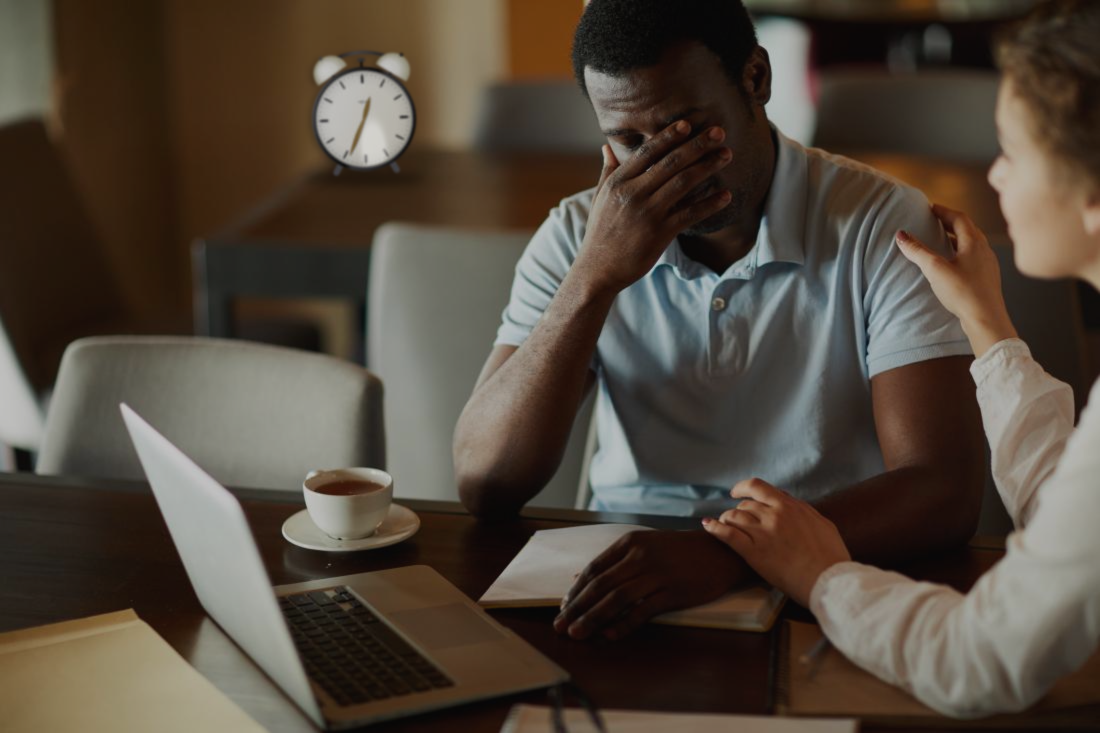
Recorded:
**12:34**
